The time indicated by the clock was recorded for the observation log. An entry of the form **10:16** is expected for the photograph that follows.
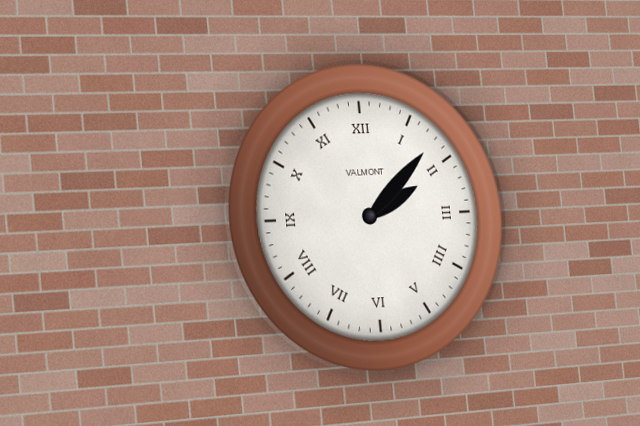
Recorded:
**2:08**
